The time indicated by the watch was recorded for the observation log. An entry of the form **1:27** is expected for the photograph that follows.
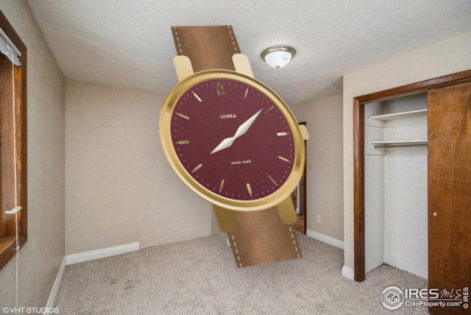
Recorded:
**8:09**
